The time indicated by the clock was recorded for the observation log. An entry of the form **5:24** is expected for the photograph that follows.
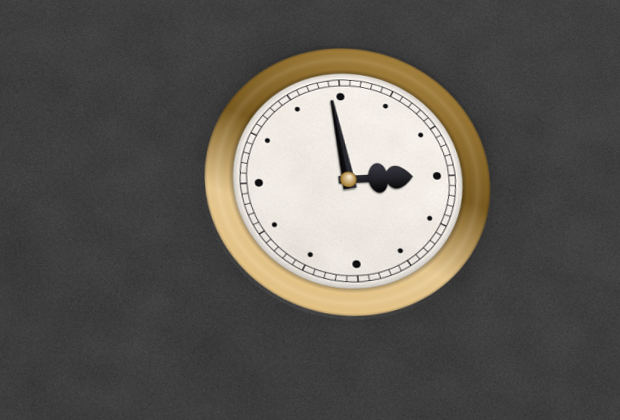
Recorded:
**2:59**
